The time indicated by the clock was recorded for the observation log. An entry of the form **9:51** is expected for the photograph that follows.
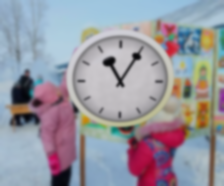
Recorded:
**11:05**
